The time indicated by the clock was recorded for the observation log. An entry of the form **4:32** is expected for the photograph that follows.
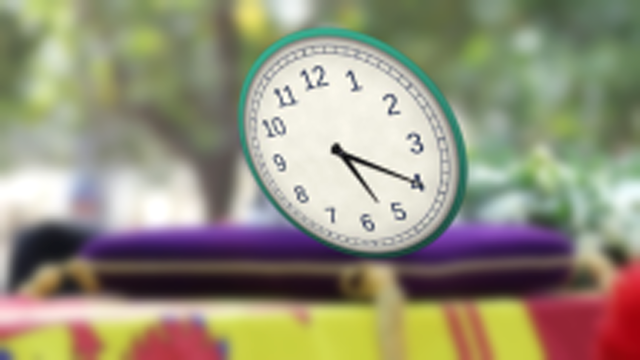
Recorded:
**5:20**
